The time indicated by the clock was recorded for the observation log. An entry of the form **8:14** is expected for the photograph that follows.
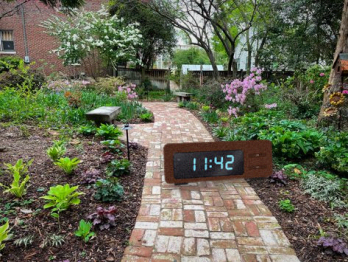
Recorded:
**11:42**
